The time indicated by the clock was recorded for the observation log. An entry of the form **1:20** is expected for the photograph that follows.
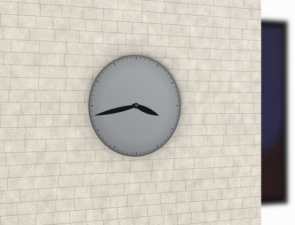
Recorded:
**3:43**
